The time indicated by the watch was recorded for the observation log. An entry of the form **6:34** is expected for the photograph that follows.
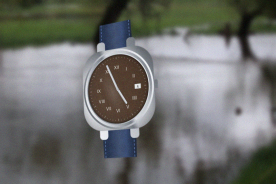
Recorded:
**4:56**
